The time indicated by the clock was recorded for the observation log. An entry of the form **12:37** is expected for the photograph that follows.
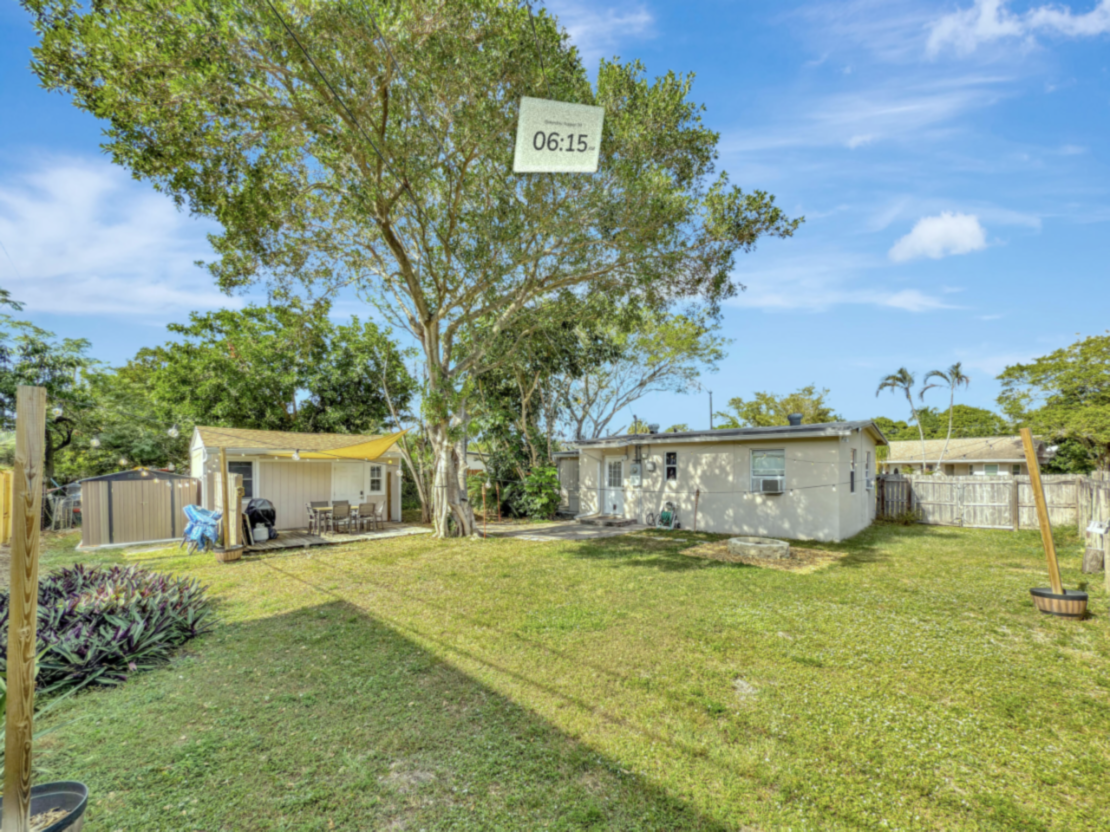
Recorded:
**6:15**
